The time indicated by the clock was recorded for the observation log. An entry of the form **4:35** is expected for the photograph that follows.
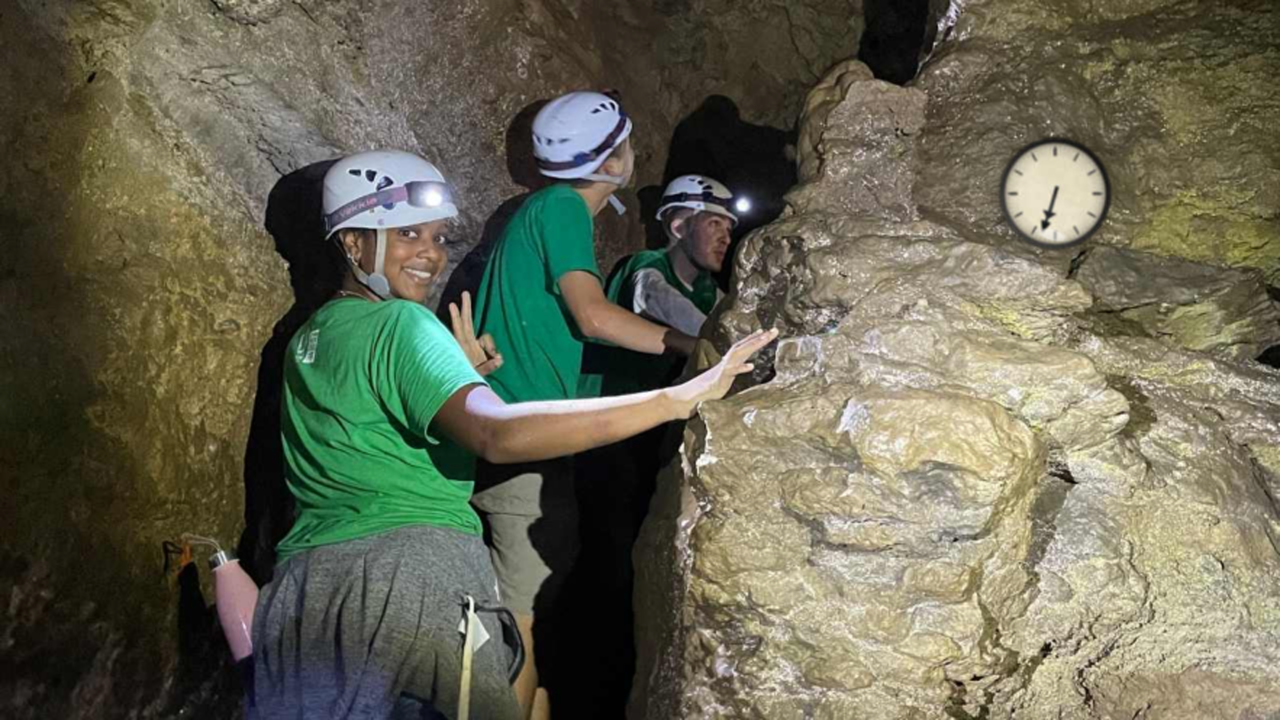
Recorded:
**6:33**
